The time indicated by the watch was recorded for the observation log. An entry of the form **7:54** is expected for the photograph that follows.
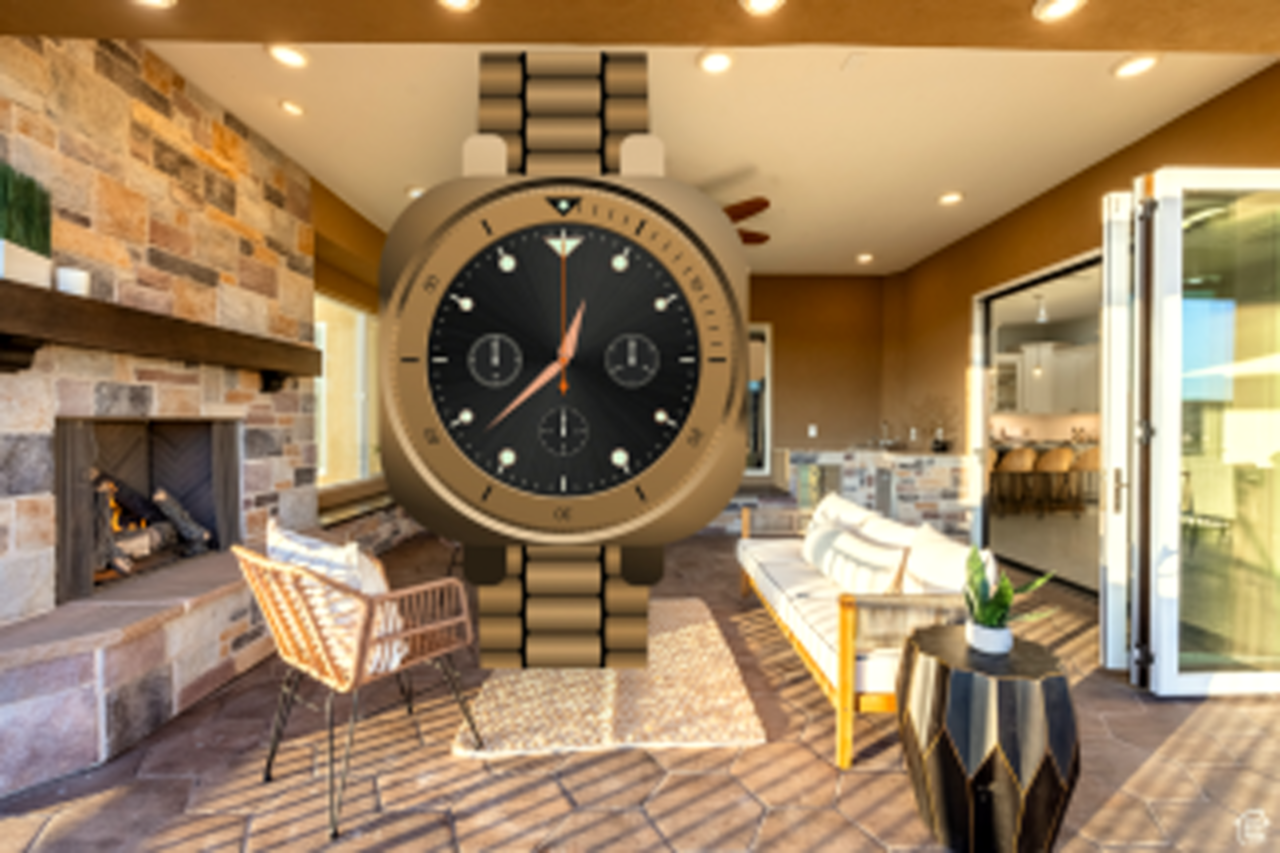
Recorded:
**12:38**
